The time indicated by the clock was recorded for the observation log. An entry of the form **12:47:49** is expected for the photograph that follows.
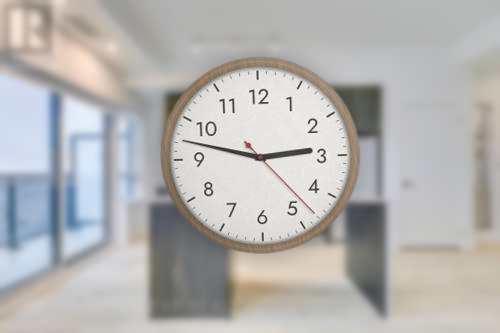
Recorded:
**2:47:23**
